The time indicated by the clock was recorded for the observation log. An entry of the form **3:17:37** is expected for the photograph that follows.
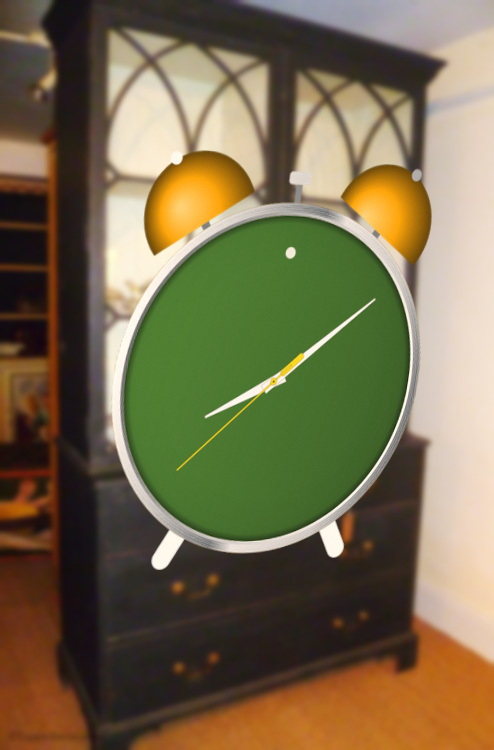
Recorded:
**8:08:38**
